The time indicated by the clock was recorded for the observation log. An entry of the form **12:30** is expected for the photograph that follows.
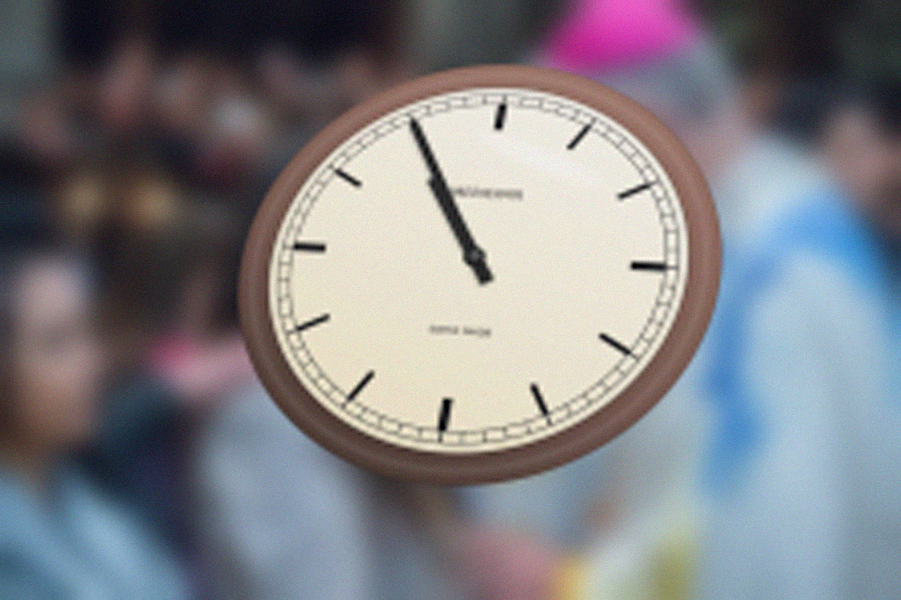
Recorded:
**10:55**
